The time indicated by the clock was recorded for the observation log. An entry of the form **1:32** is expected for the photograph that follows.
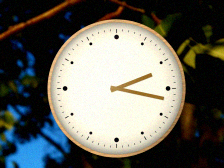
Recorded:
**2:17**
